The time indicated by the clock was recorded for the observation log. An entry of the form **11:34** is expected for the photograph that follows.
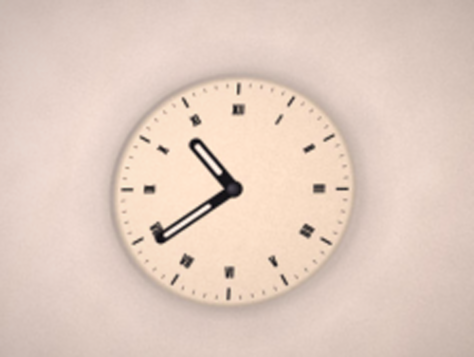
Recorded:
**10:39**
